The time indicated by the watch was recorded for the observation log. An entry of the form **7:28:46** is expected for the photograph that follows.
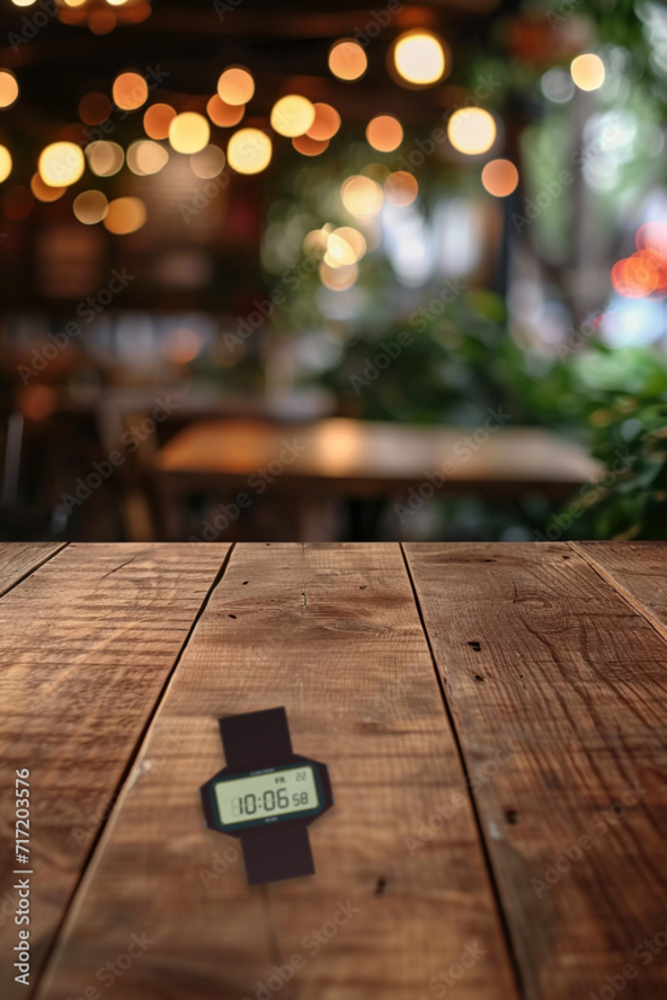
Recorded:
**10:06:58**
